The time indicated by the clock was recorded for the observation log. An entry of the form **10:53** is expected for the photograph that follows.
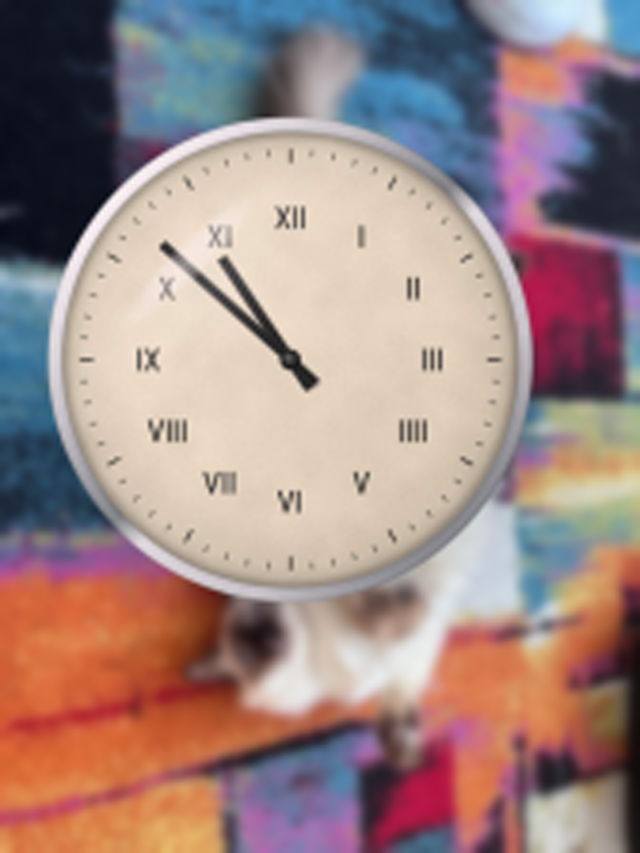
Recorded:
**10:52**
